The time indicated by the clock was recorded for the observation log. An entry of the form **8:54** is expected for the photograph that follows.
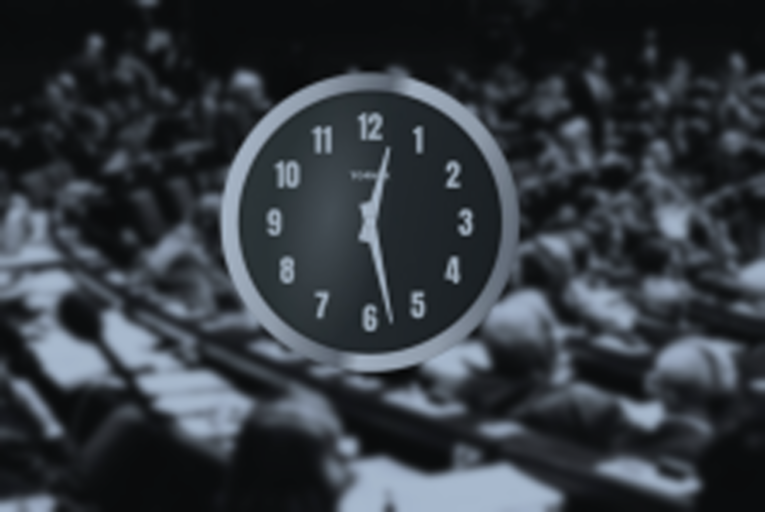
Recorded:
**12:28**
